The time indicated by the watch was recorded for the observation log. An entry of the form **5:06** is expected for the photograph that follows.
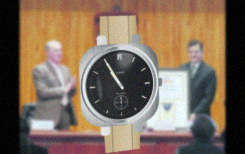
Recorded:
**10:55**
